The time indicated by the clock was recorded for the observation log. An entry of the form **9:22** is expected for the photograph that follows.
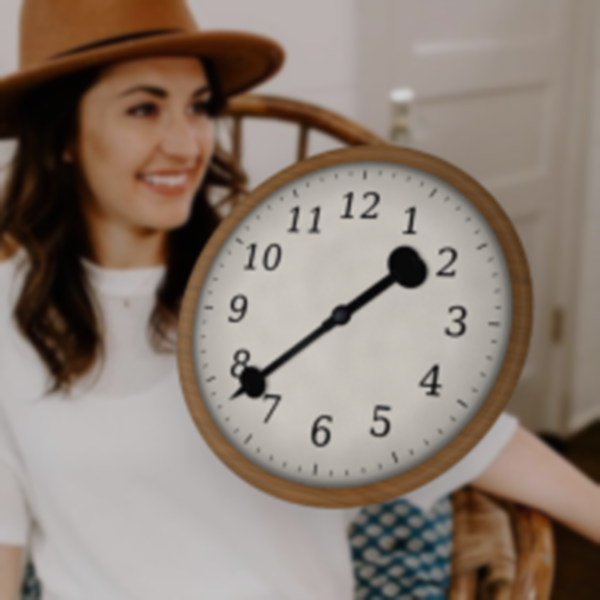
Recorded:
**1:38**
